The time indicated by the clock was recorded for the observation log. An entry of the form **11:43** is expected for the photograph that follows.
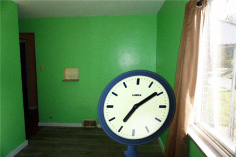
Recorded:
**7:09**
